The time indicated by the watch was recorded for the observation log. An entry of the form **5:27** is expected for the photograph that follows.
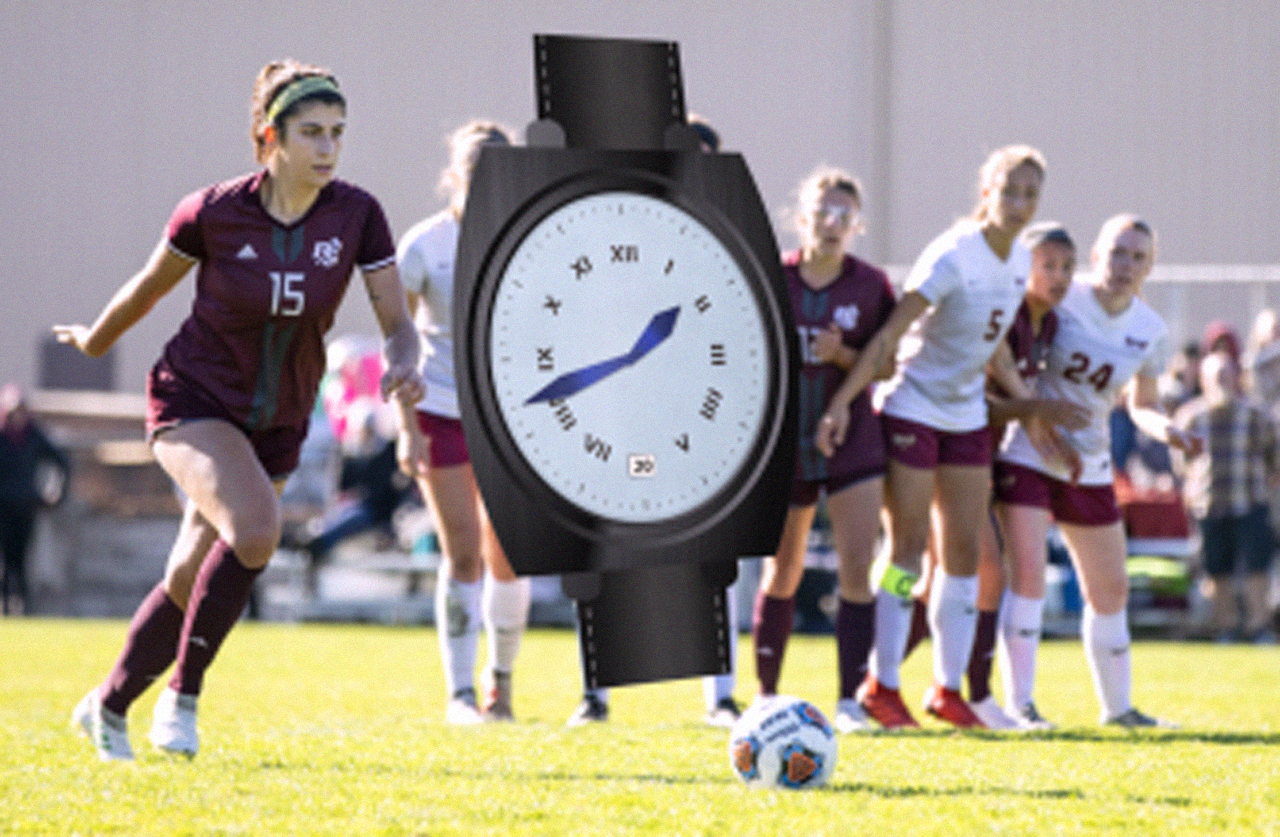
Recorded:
**1:42**
